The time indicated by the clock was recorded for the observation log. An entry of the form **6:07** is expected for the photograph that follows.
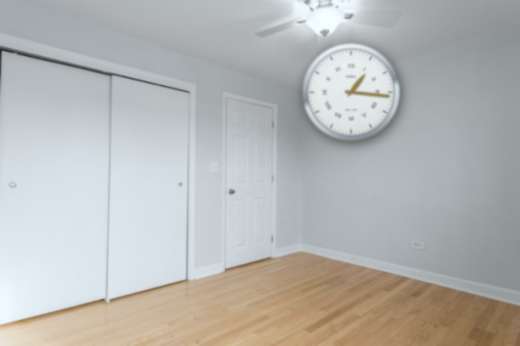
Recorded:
**1:16**
